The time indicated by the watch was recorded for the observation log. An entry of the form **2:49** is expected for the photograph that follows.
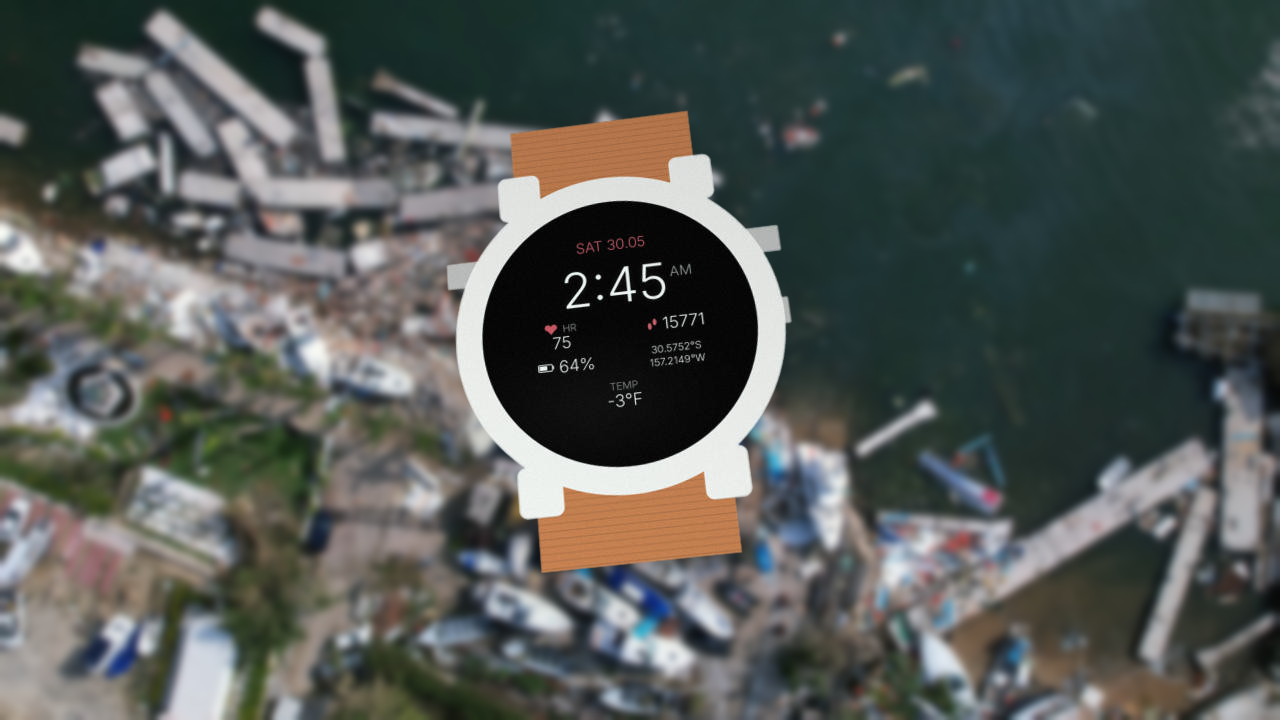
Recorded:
**2:45**
